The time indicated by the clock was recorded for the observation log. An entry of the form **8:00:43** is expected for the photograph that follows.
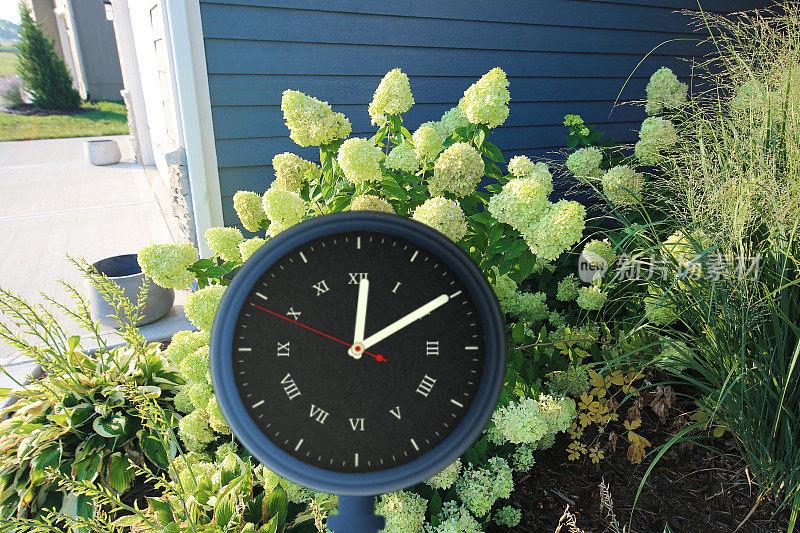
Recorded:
**12:09:49**
